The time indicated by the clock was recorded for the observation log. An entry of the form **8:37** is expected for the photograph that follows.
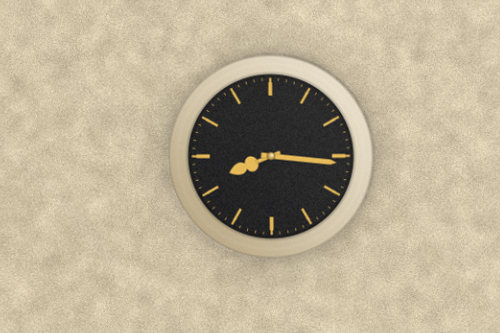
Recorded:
**8:16**
